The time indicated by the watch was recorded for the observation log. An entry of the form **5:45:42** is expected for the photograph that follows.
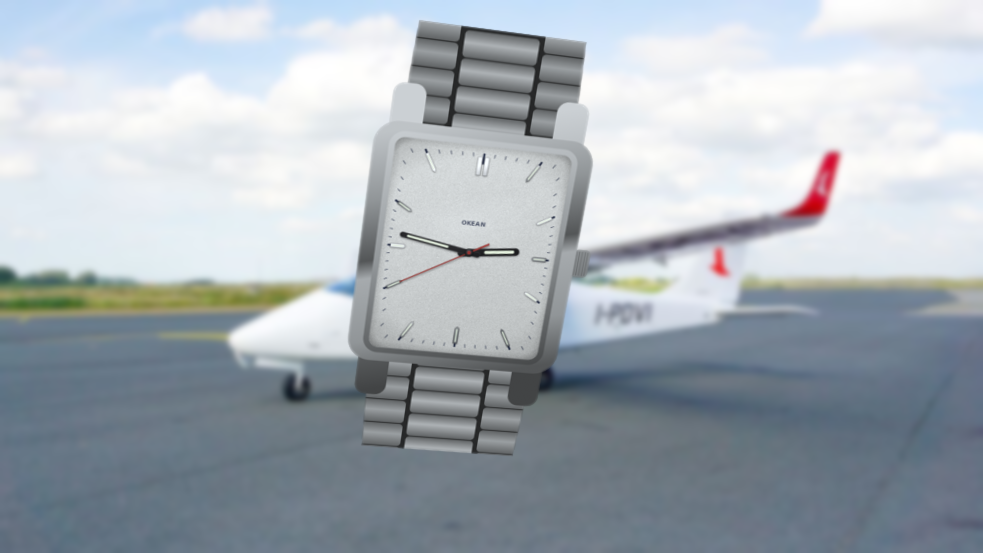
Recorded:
**2:46:40**
